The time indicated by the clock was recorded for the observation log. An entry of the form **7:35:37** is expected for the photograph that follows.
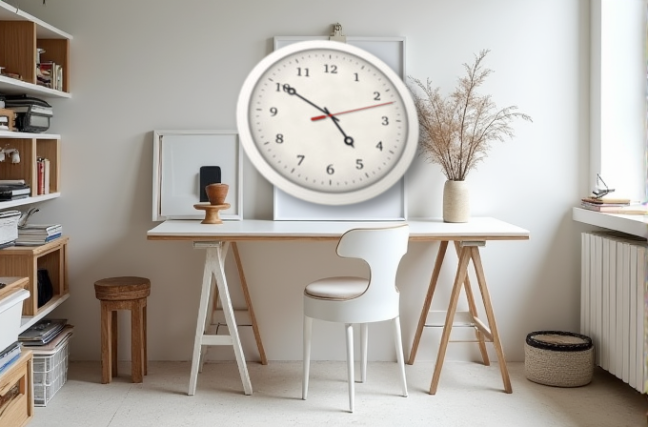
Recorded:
**4:50:12**
